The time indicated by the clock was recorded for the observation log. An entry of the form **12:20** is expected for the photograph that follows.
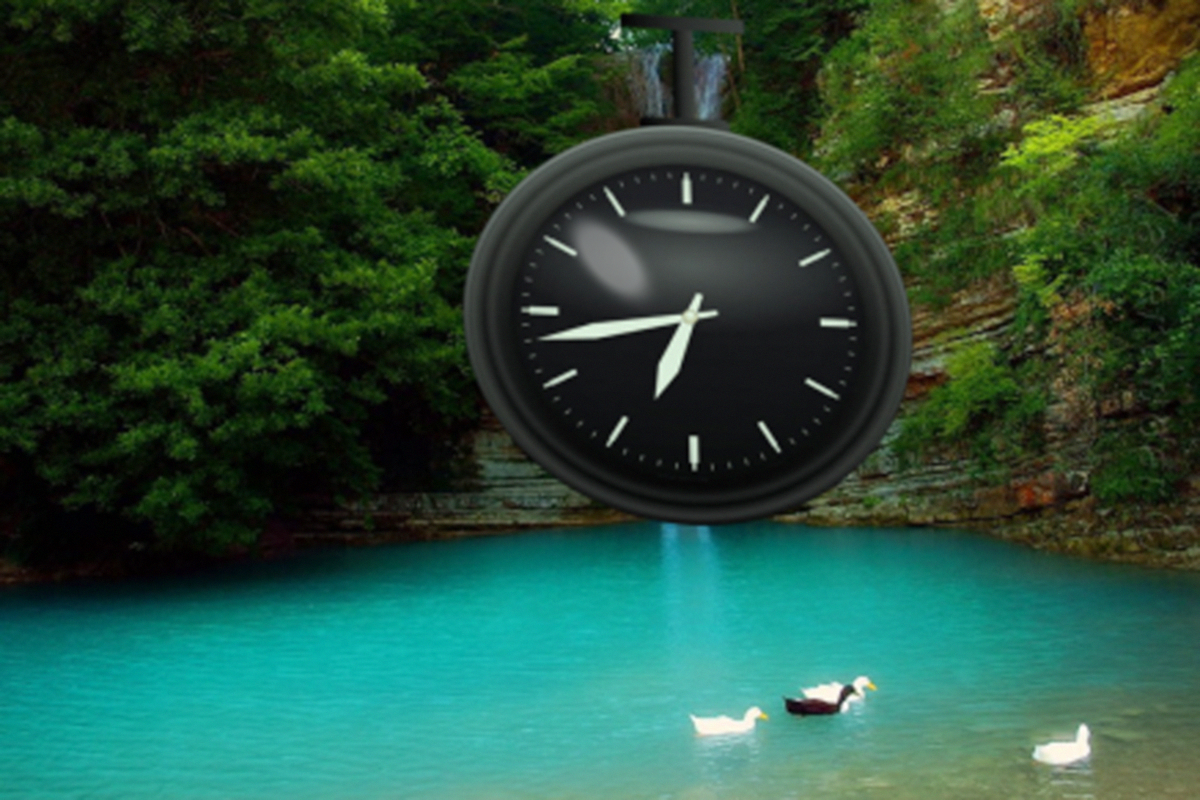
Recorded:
**6:43**
